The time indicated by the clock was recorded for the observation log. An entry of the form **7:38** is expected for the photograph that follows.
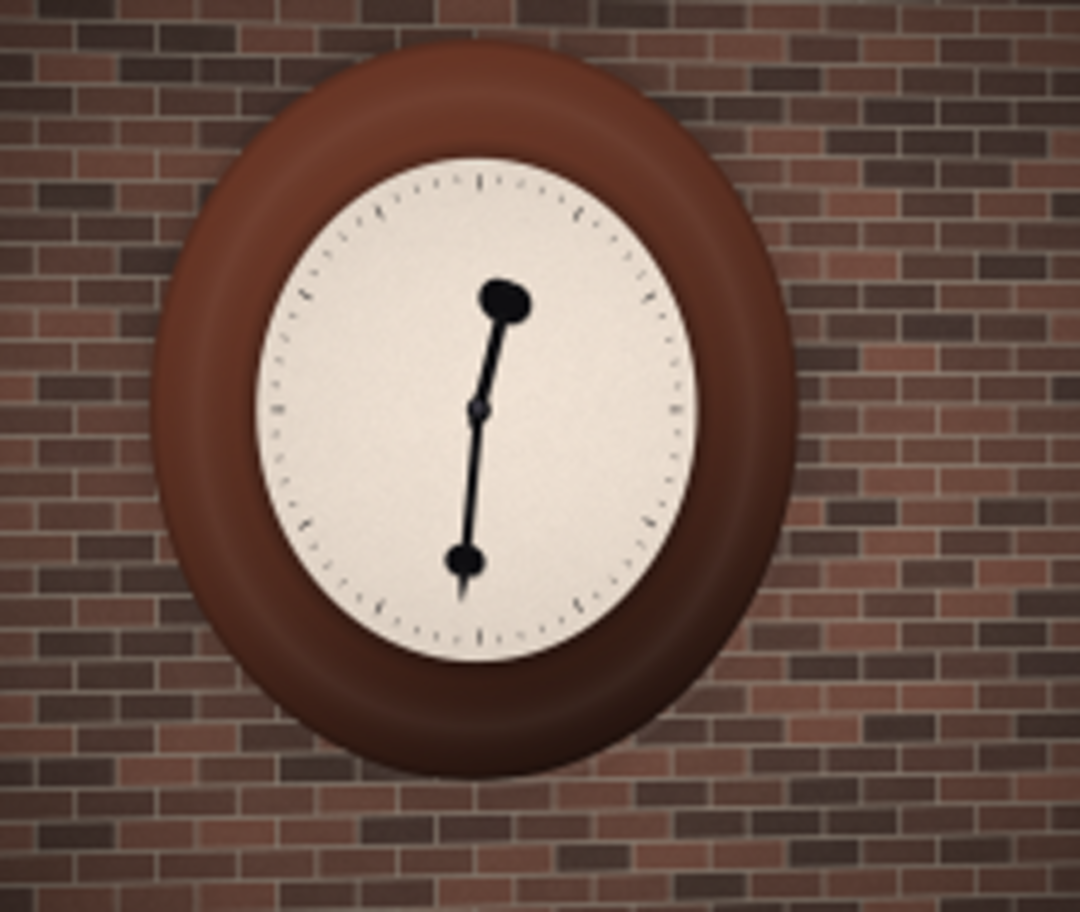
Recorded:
**12:31**
